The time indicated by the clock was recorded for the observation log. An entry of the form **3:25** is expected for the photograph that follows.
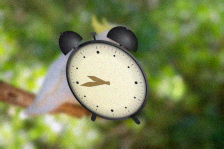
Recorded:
**9:44**
